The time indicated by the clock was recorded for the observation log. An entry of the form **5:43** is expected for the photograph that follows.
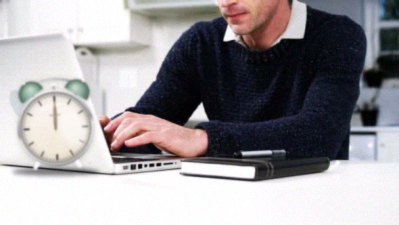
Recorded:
**12:00**
